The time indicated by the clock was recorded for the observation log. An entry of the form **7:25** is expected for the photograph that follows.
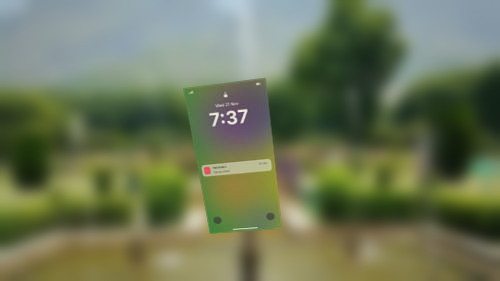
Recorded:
**7:37**
